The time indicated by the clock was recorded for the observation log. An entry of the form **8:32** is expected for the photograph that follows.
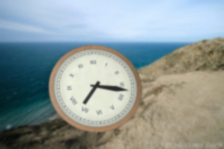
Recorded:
**7:17**
